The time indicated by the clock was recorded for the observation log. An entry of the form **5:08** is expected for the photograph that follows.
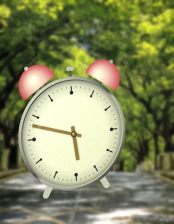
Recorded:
**5:48**
